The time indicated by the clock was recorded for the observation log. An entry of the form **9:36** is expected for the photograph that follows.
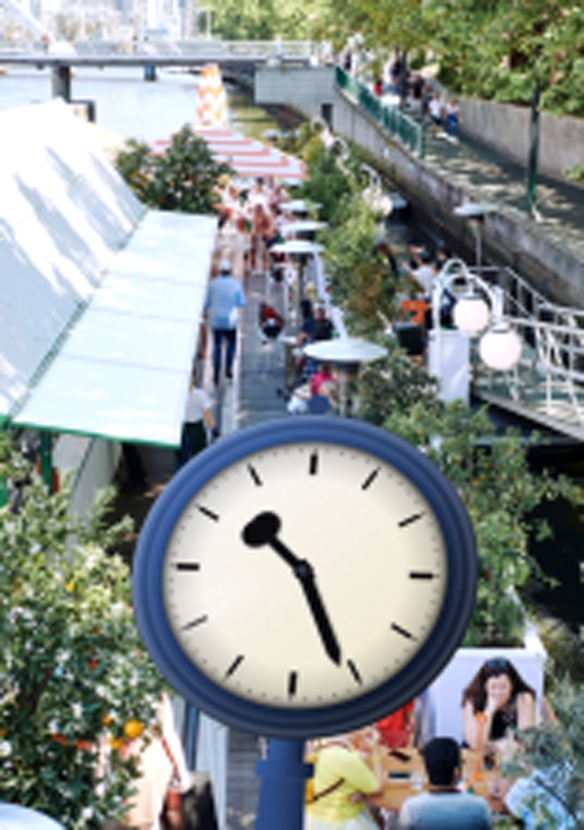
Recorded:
**10:26**
